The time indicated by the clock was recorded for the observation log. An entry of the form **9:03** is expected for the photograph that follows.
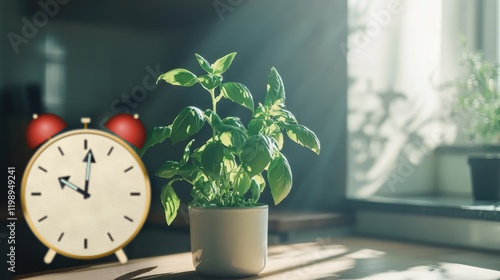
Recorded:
**10:01**
